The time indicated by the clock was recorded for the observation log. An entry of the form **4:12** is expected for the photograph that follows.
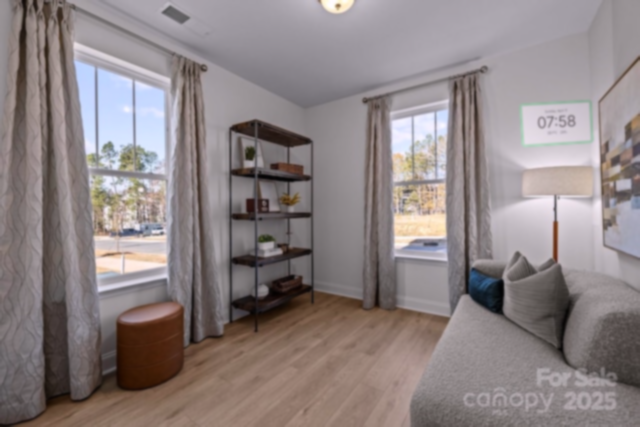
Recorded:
**7:58**
